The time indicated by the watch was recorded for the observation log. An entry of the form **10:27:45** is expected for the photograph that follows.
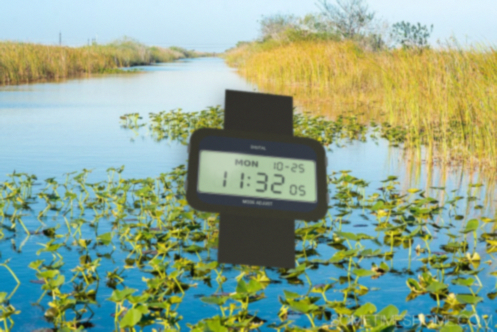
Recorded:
**11:32:05**
